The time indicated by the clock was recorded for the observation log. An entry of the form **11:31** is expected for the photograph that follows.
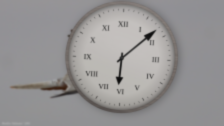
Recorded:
**6:08**
